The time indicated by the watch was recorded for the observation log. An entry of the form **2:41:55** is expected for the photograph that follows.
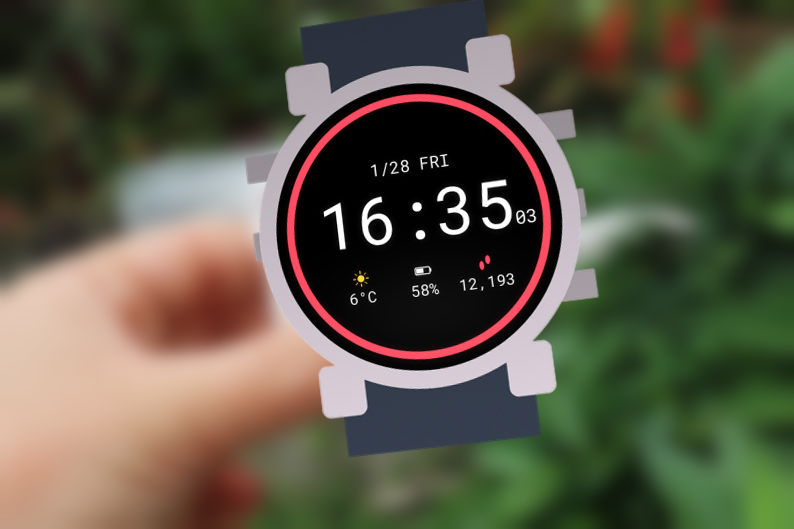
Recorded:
**16:35:03**
